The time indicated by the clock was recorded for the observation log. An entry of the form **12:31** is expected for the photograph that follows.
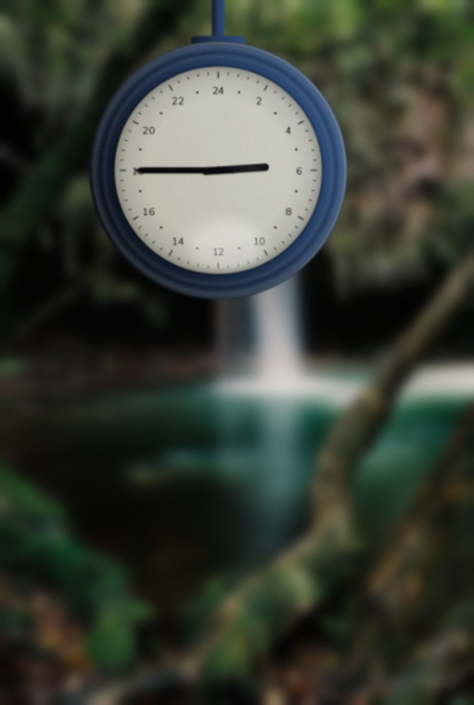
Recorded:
**5:45**
